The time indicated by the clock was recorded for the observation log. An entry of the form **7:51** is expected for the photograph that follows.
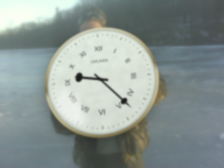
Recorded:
**9:23**
